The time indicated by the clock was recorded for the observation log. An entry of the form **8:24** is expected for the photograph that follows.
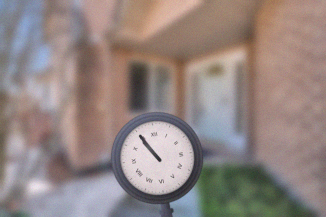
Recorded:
**10:55**
